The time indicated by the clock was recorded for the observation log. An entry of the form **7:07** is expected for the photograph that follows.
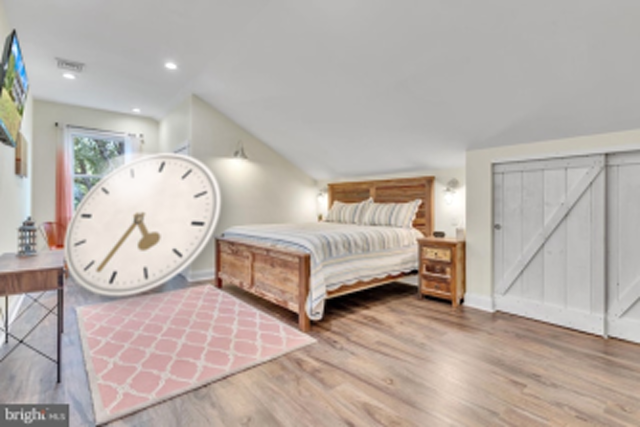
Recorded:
**4:33**
